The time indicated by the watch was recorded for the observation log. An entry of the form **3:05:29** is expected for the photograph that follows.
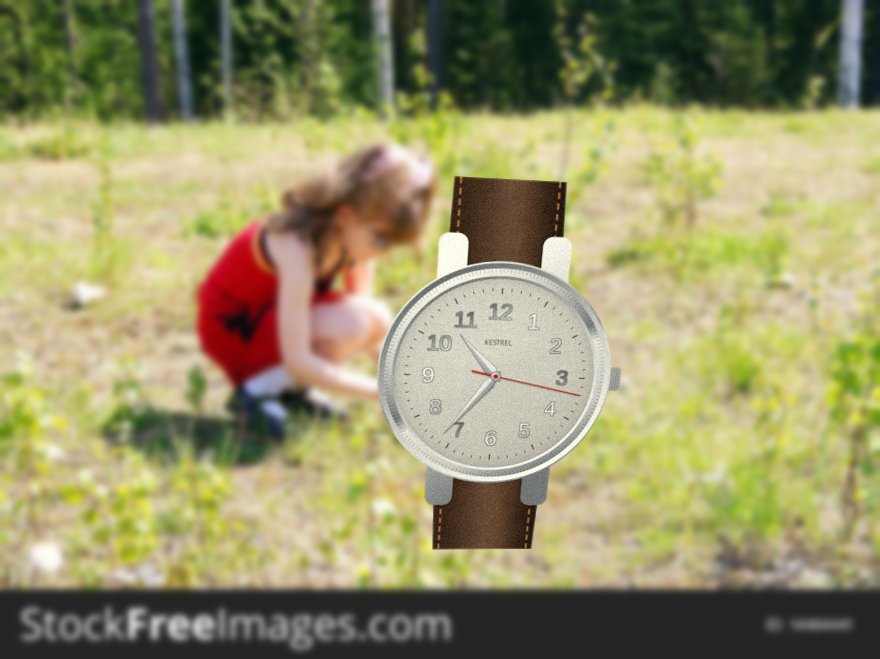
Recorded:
**10:36:17**
